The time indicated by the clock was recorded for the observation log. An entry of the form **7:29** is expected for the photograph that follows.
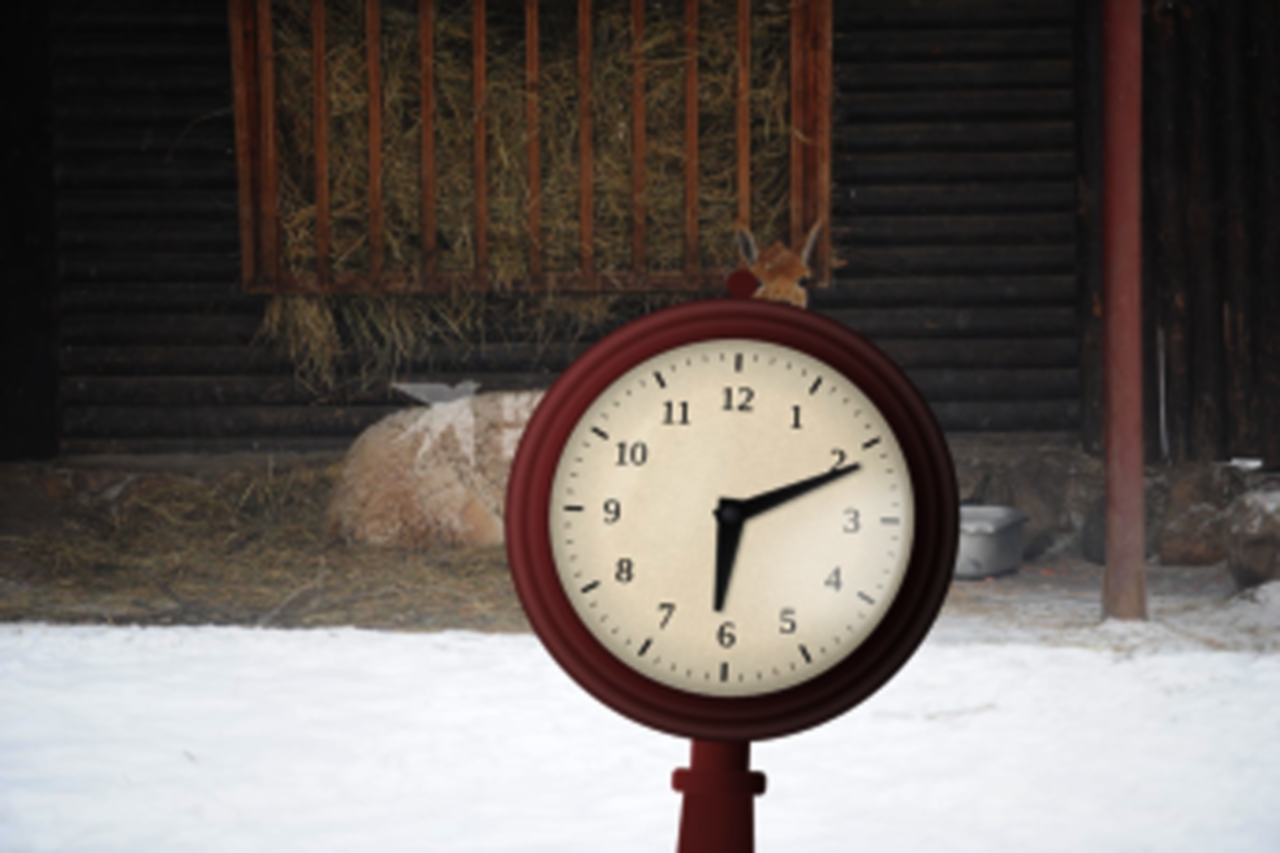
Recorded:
**6:11**
